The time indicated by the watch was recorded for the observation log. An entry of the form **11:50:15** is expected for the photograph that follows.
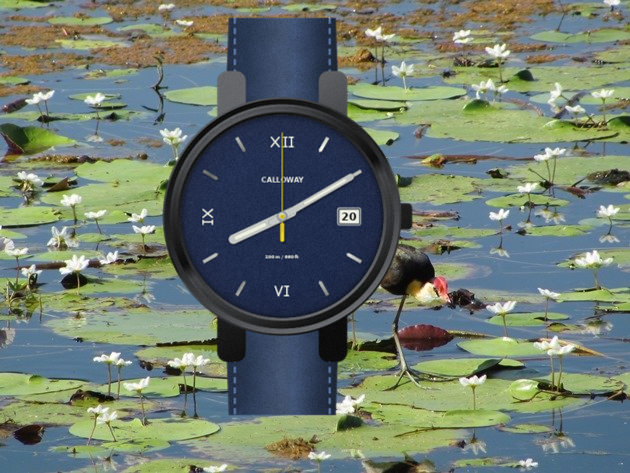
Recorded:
**8:10:00**
